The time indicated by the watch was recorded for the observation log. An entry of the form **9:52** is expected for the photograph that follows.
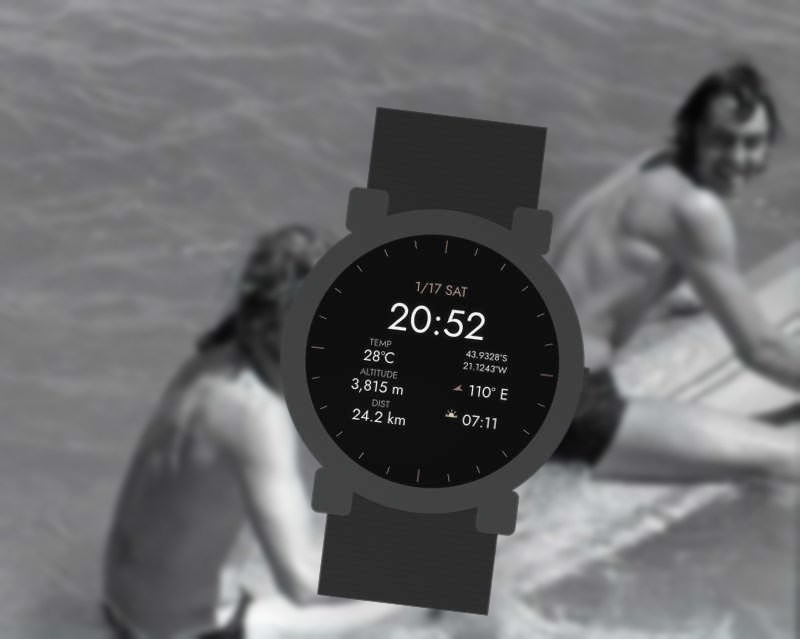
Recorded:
**20:52**
